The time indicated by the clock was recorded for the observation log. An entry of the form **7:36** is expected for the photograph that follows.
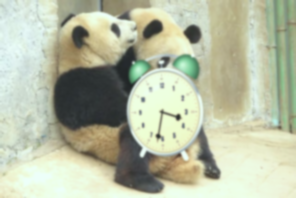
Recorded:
**3:32**
